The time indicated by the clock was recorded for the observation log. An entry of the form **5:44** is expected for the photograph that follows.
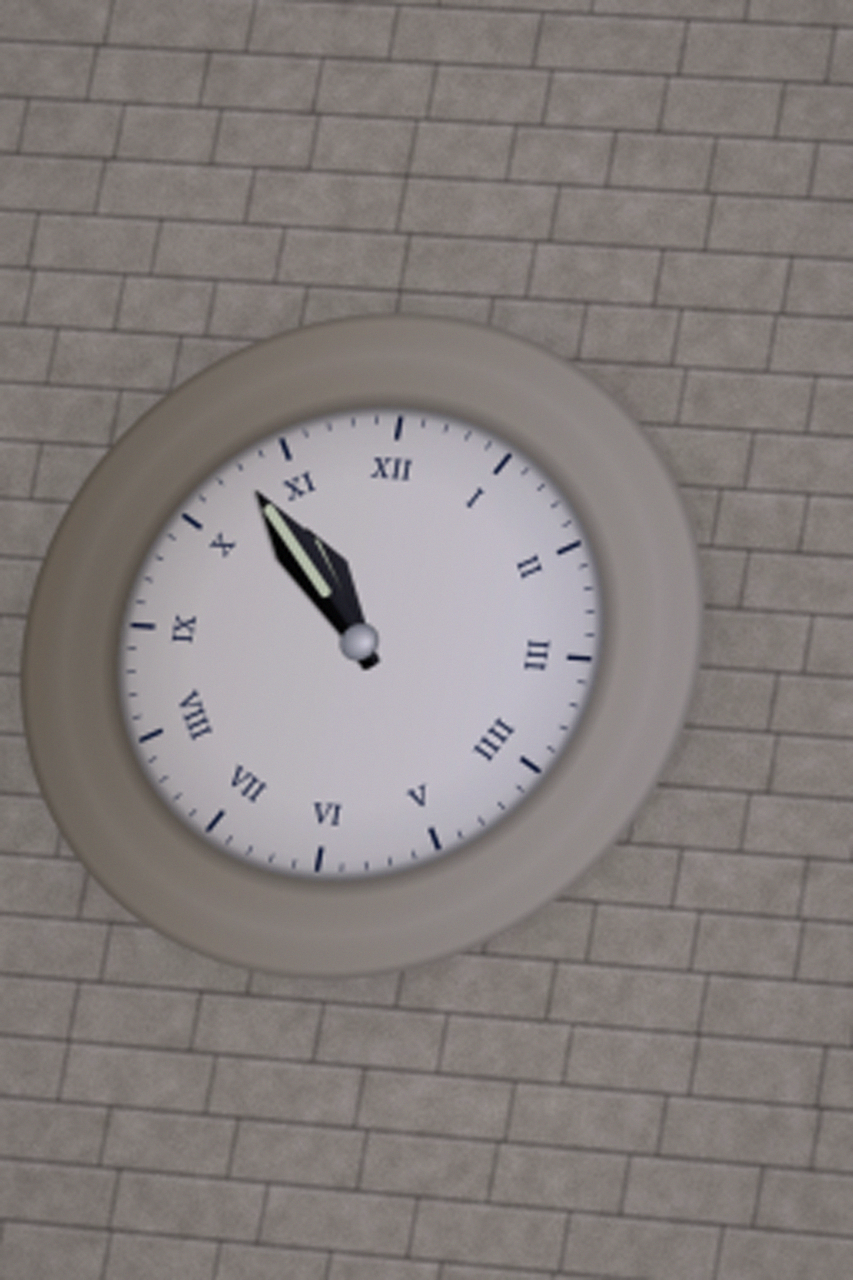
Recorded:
**10:53**
